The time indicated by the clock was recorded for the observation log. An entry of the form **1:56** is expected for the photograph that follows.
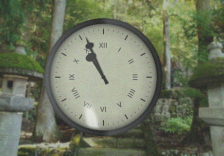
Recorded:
**10:56**
